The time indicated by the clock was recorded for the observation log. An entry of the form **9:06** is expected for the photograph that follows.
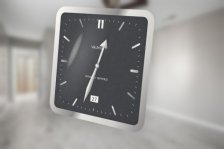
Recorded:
**12:33**
